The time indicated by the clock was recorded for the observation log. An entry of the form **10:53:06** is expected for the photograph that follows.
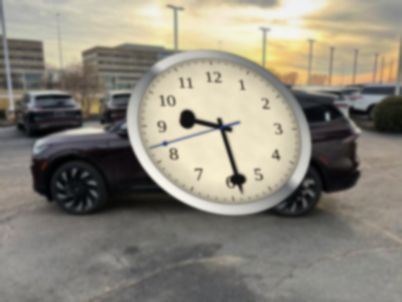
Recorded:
**9:28:42**
